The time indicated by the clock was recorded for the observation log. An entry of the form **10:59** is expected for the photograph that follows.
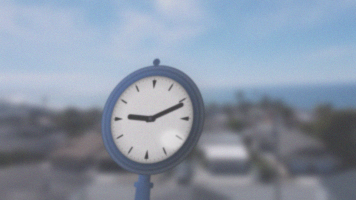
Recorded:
**9:11**
